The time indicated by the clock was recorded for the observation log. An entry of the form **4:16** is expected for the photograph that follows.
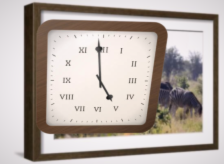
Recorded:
**4:59**
